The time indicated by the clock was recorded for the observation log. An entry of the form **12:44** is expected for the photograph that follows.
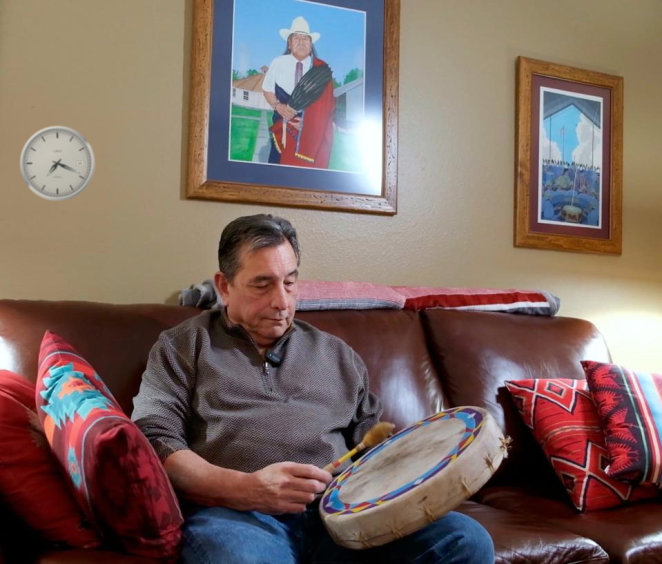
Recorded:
**7:19**
